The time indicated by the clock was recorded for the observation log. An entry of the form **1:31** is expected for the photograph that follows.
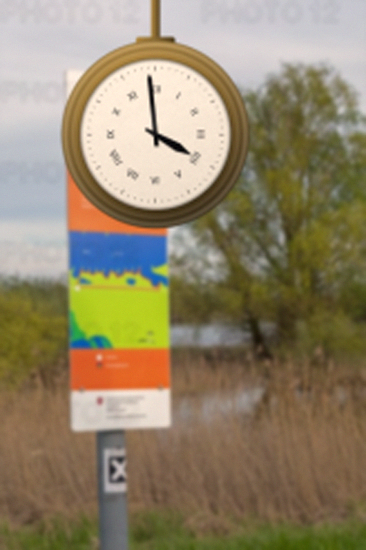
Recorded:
**3:59**
